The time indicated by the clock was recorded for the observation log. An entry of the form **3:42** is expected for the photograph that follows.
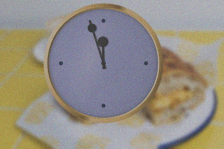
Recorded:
**11:57**
